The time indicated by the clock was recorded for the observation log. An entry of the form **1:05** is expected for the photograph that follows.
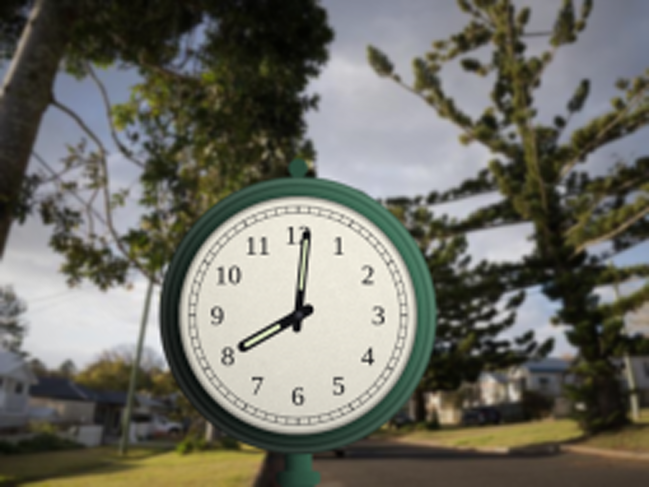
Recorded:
**8:01**
